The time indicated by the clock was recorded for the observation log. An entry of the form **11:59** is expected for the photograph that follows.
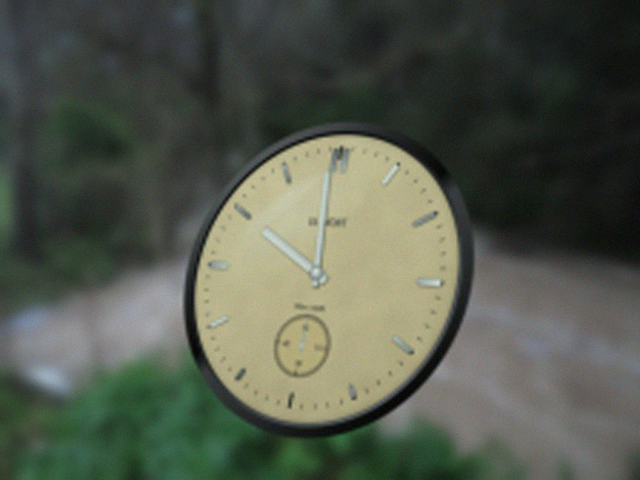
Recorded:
**9:59**
